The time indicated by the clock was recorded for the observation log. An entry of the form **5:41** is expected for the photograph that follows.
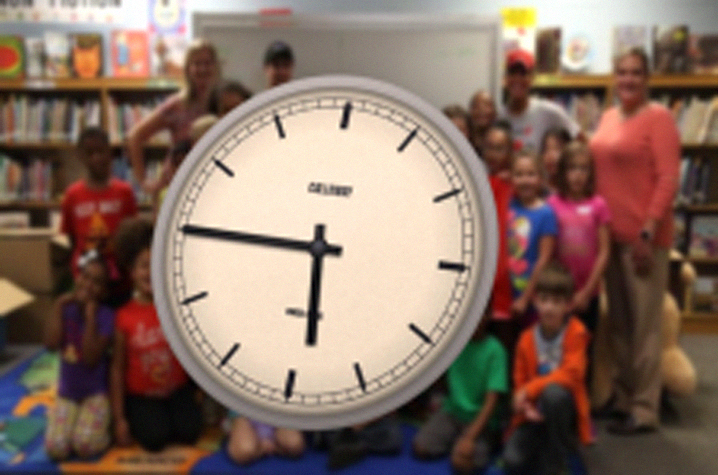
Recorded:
**5:45**
